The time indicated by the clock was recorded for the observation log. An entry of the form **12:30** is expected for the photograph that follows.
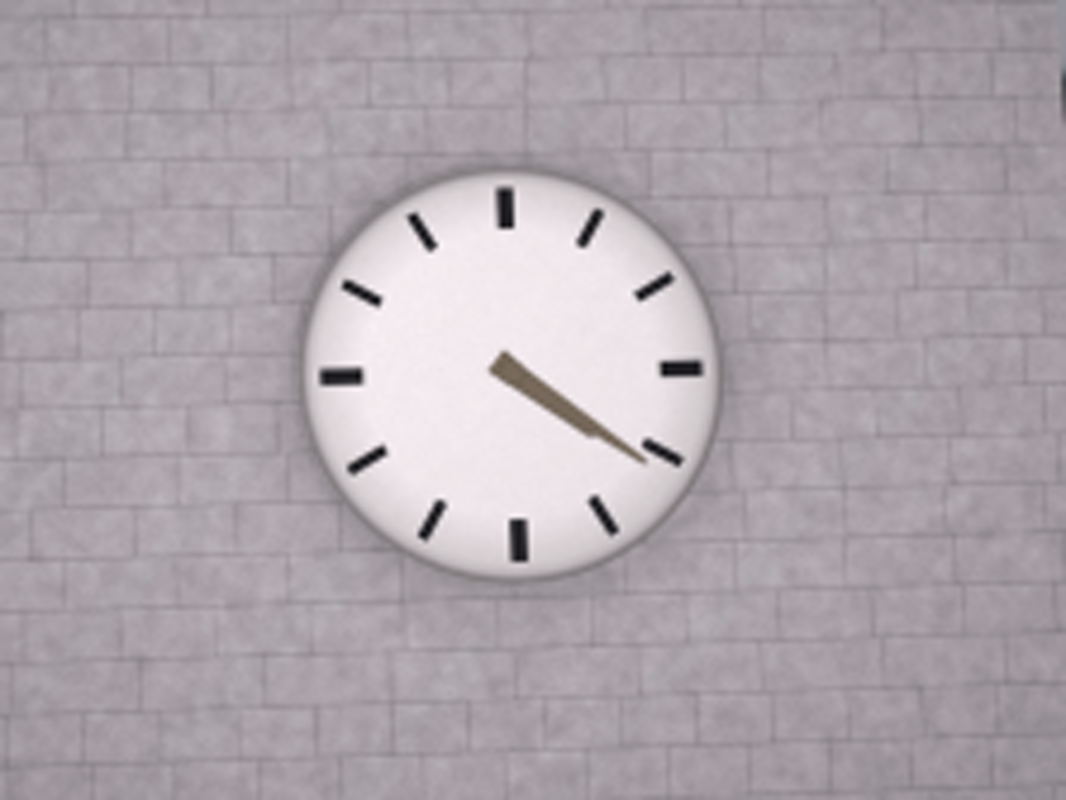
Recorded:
**4:21**
